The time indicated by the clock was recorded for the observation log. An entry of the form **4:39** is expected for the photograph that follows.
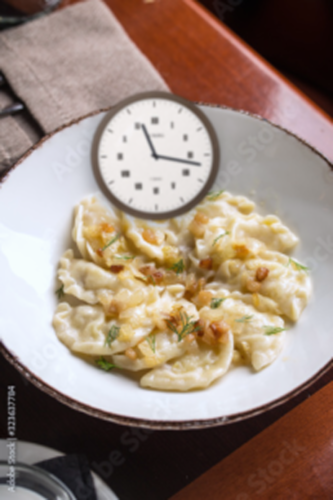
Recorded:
**11:17**
